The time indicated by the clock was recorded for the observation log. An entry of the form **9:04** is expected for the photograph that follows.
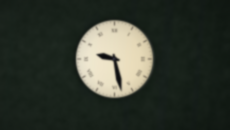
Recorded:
**9:28**
